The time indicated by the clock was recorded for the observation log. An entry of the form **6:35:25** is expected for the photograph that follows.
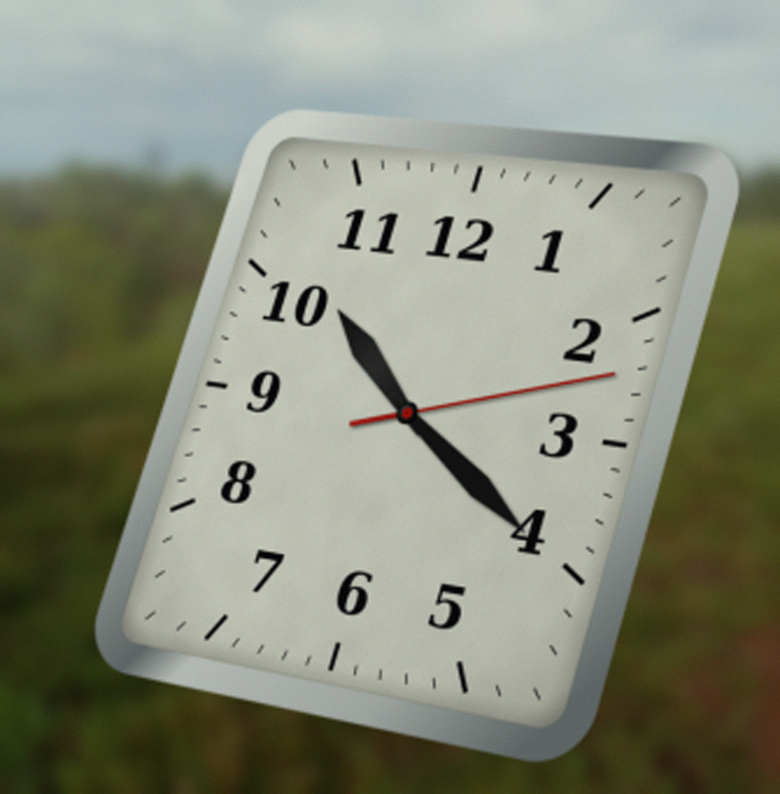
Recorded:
**10:20:12**
